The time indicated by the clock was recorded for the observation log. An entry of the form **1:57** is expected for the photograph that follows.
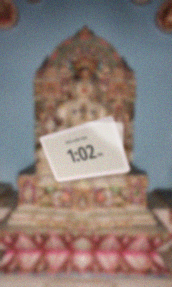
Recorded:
**1:02**
